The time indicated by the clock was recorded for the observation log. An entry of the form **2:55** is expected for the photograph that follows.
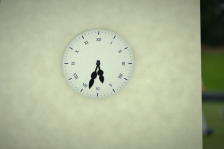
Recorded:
**5:33**
